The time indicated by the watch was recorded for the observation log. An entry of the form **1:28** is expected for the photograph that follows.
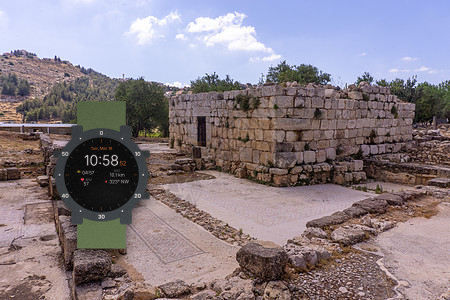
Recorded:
**10:58**
